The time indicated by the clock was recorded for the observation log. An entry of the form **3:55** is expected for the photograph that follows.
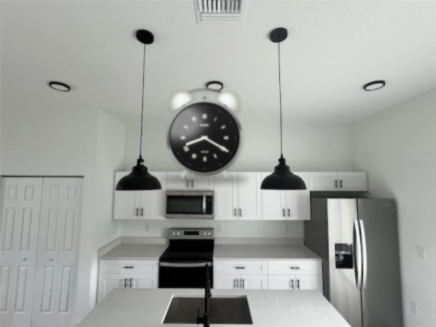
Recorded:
**8:20**
